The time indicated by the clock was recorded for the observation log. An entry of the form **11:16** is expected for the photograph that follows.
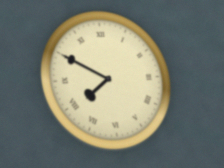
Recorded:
**7:50**
